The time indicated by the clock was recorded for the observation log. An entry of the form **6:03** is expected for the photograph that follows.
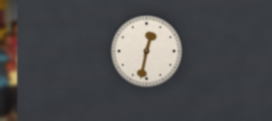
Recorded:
**12:32**
